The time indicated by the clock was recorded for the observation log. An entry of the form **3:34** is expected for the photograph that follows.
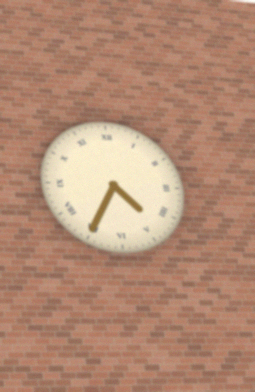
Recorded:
**4:35**
